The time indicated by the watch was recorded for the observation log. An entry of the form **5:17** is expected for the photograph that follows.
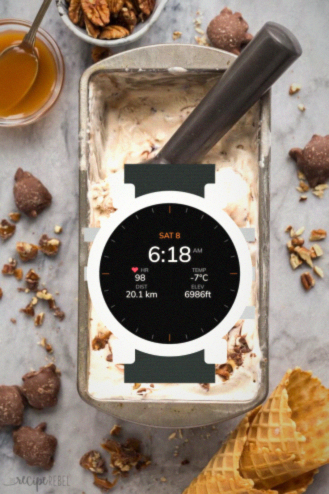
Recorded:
**6:18**
